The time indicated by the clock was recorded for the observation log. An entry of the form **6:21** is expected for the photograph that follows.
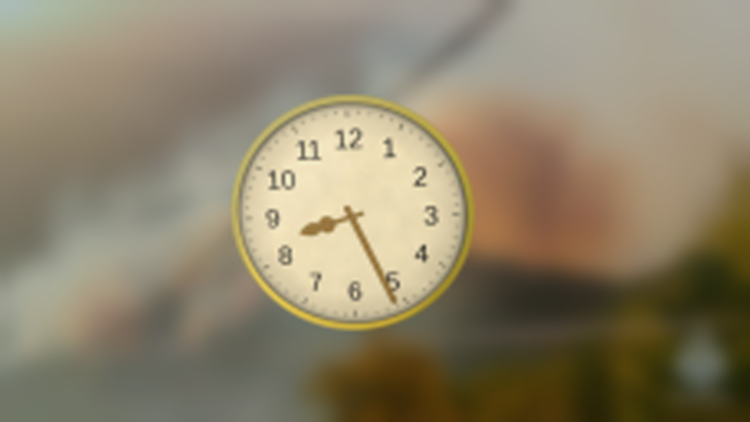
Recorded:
**8:26**
